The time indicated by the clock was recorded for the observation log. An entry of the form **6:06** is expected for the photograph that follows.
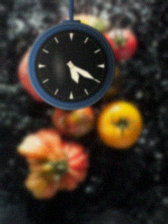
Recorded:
**5:20**
